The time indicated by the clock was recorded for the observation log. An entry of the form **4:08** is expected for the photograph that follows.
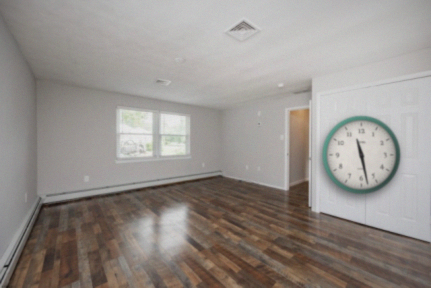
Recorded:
**11:28**
